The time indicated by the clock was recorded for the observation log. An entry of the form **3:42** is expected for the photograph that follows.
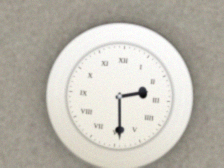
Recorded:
**2:29**
